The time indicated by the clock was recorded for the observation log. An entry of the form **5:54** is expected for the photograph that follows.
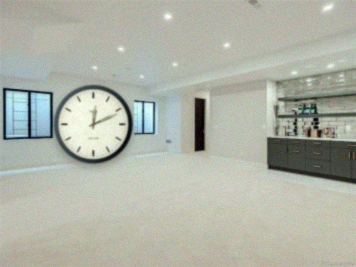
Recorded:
**12:11**
